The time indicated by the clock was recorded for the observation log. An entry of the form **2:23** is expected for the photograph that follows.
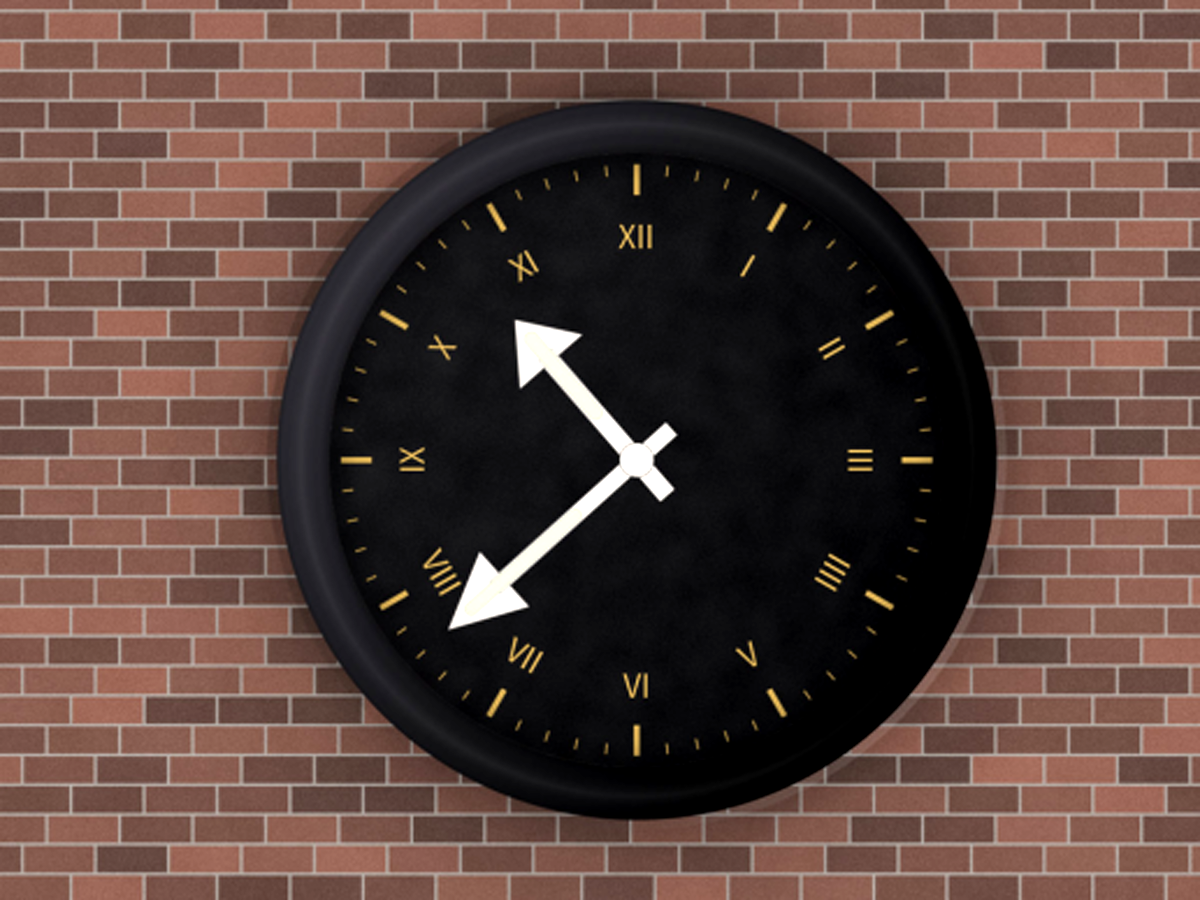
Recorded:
**10:38**
